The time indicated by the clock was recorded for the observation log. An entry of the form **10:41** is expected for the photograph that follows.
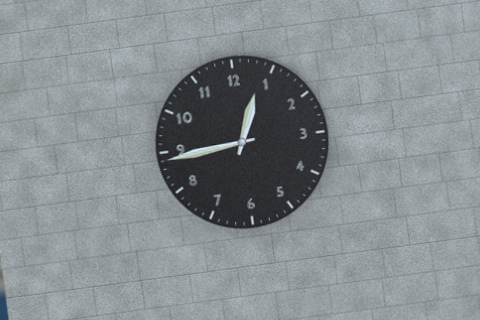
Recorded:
**12:44**
